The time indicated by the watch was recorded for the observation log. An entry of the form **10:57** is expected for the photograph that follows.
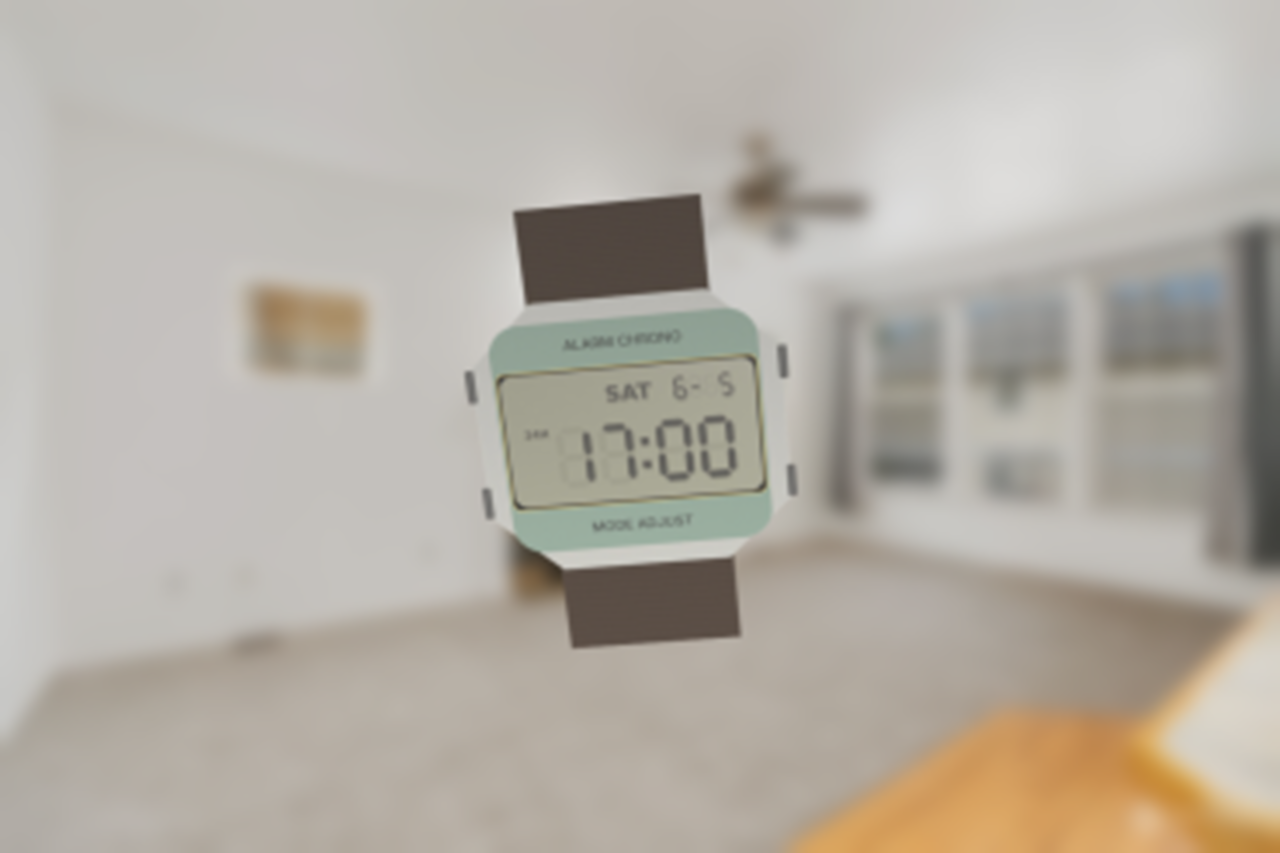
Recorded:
**17:00**
